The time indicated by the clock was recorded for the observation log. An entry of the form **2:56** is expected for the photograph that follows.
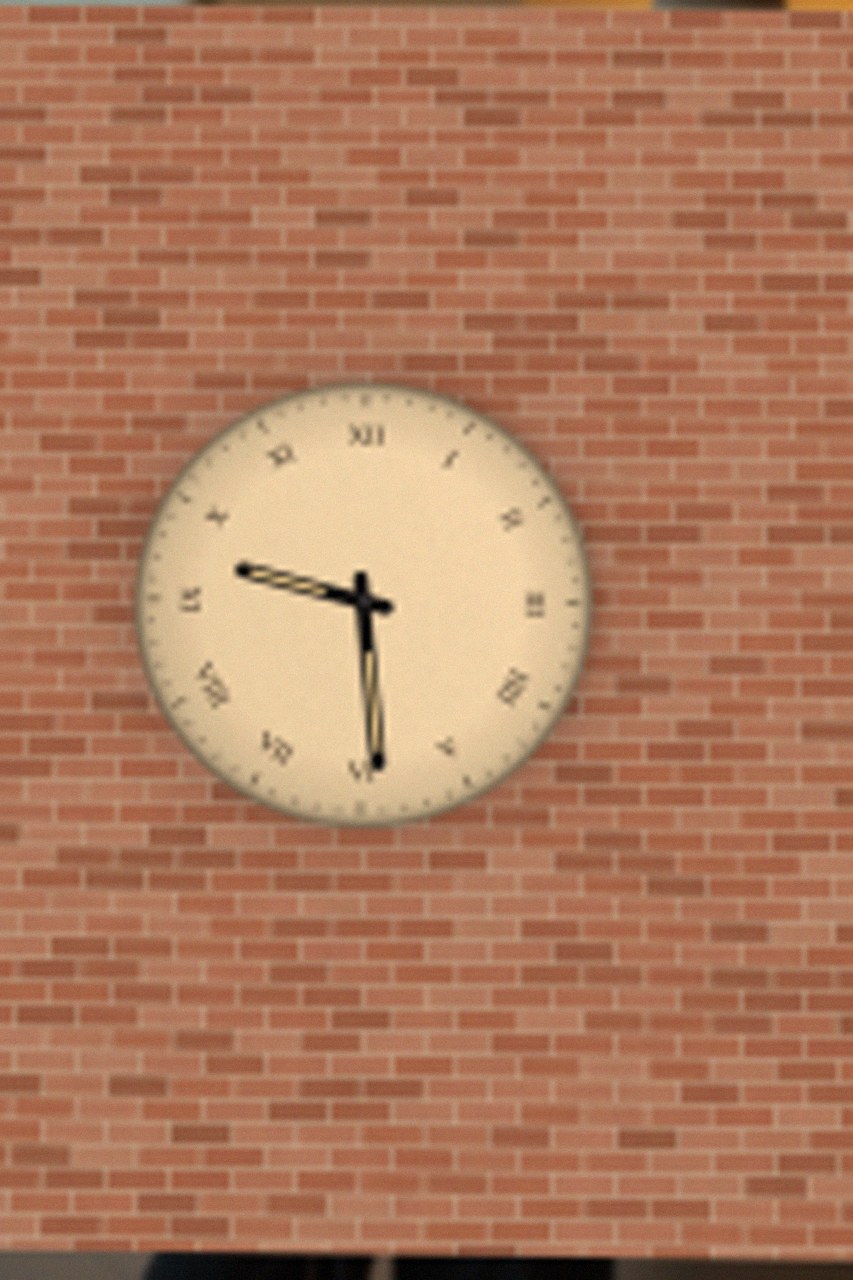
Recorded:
**9:29**
